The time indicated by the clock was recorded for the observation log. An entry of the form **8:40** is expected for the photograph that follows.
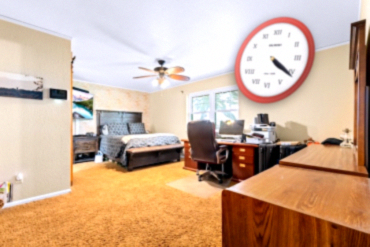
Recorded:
**4:21**
